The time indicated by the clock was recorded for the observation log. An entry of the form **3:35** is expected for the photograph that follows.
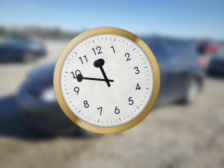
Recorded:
**11:49**
